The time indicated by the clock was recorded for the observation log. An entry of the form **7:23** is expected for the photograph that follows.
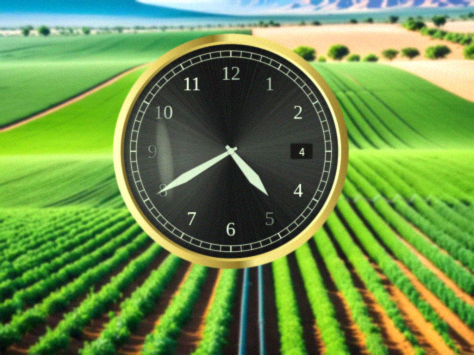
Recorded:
**4:40**
